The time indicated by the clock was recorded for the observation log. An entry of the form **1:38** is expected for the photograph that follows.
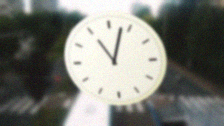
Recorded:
**11:03**
